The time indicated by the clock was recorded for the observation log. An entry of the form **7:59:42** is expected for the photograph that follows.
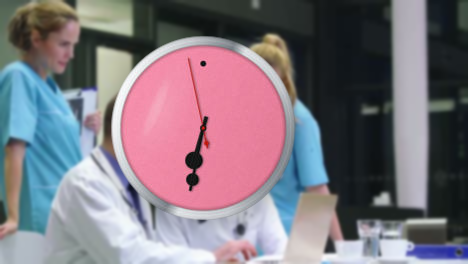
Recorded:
**6:31:58**
